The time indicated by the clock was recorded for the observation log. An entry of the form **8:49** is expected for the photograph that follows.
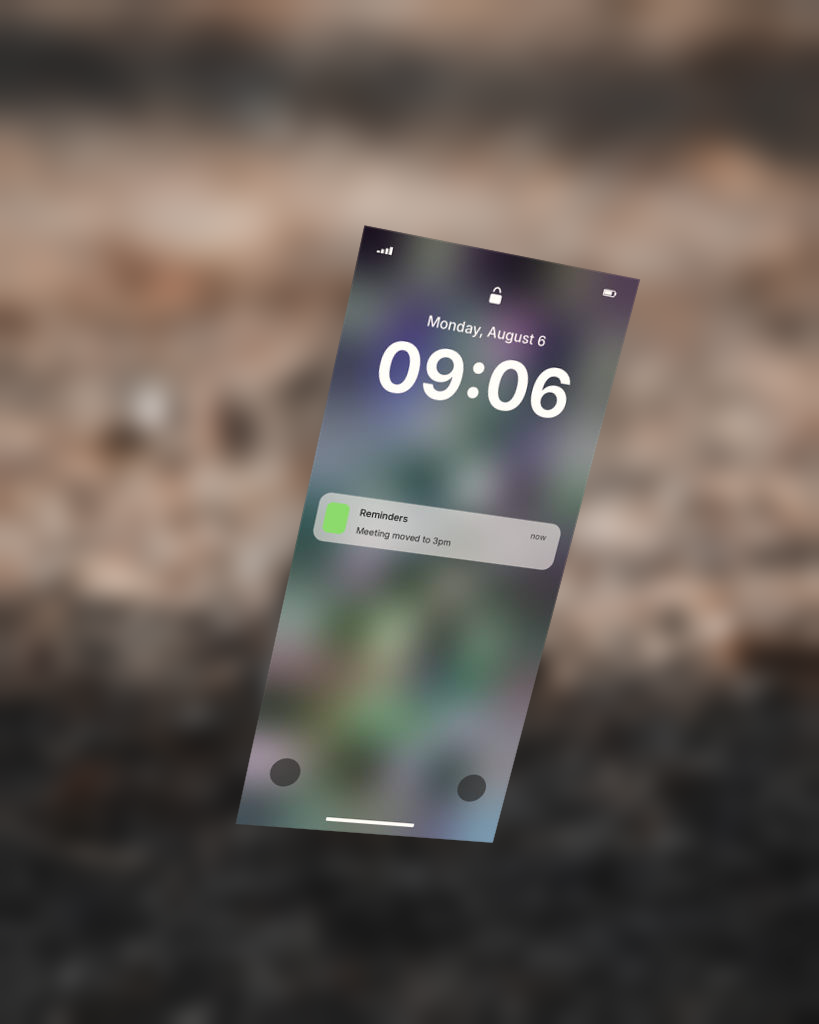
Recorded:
**9:06**
